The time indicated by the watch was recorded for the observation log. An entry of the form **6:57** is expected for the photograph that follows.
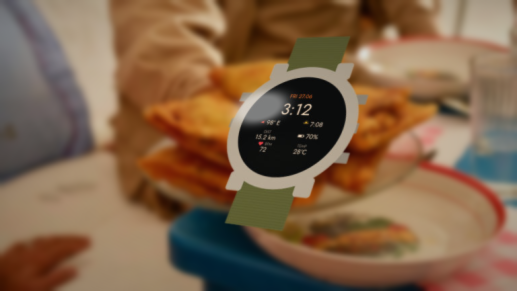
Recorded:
**3:12**
